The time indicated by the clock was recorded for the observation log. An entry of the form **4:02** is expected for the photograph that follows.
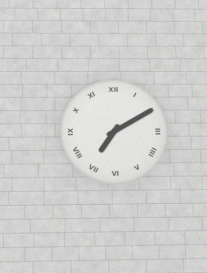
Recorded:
**7:10**
